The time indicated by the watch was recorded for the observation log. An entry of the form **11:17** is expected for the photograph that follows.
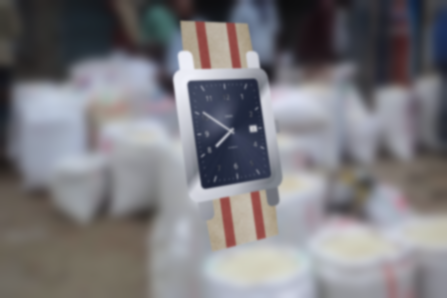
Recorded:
**7:51**
